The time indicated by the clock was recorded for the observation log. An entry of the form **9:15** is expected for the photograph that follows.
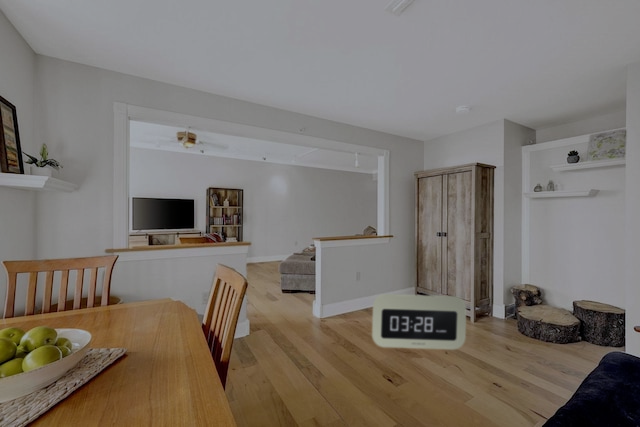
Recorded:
**3:28**
